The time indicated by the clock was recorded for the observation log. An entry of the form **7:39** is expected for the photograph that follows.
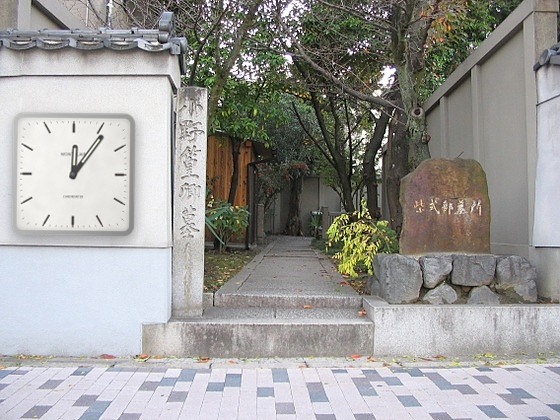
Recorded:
**12:06**
